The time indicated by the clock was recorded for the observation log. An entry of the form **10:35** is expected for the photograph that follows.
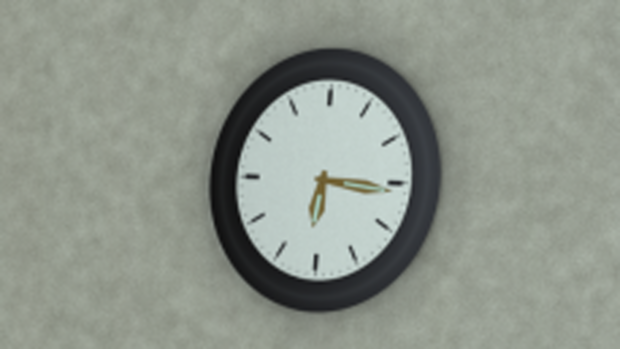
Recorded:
**6:16**
